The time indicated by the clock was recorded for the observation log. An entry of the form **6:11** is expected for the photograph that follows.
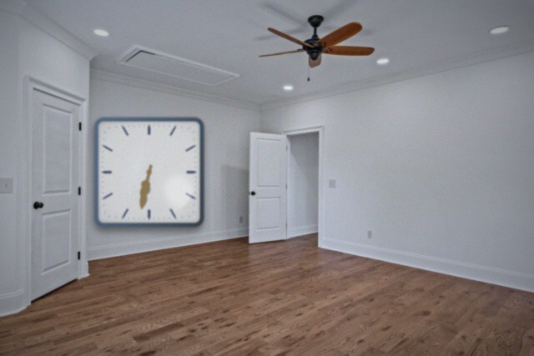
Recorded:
**6:32**
